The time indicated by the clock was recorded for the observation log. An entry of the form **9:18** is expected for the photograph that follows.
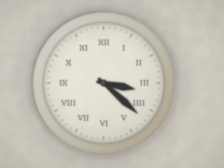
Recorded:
**3:22**
